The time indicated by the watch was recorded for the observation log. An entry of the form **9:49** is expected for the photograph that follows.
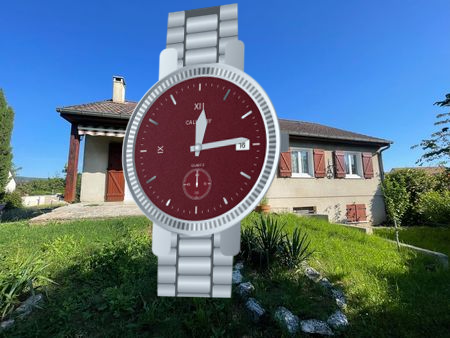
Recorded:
**12:14**
